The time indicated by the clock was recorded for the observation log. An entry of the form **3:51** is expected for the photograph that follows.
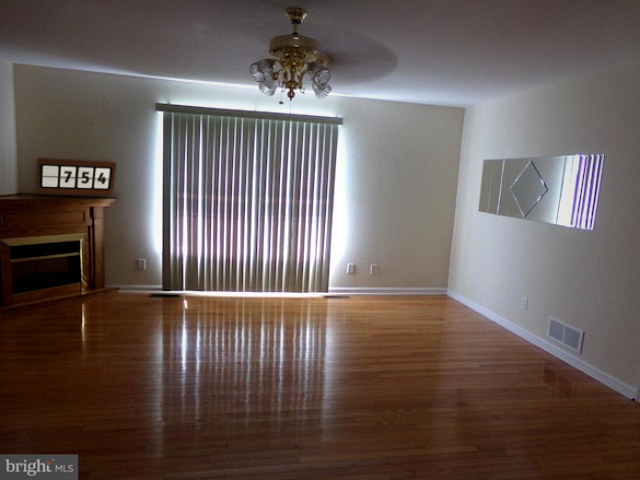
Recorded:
**7:54**
